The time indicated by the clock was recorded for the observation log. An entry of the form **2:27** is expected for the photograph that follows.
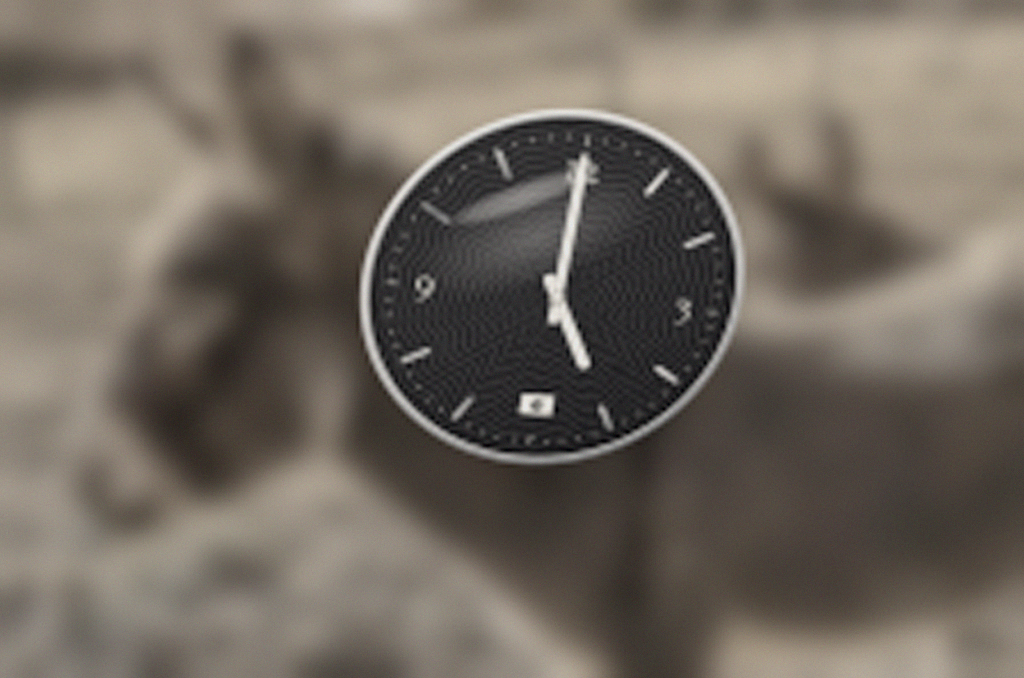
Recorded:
**5:00**
